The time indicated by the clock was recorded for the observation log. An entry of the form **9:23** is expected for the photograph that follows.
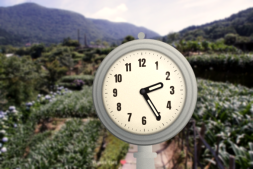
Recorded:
**2:25**
